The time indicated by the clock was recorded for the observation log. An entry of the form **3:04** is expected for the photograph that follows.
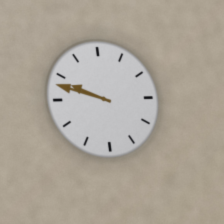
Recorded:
**9:48**
